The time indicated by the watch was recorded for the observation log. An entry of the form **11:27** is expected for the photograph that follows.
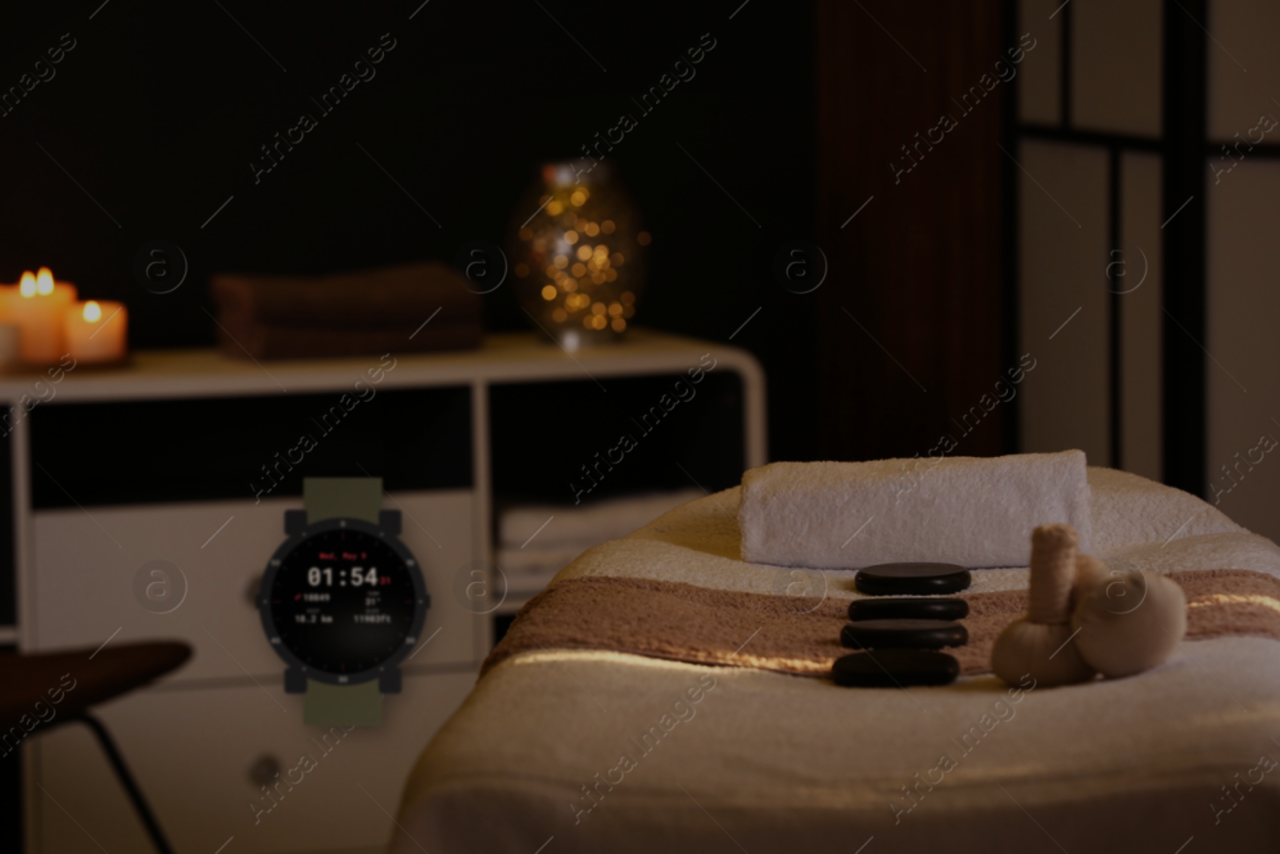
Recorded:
**1:54**
